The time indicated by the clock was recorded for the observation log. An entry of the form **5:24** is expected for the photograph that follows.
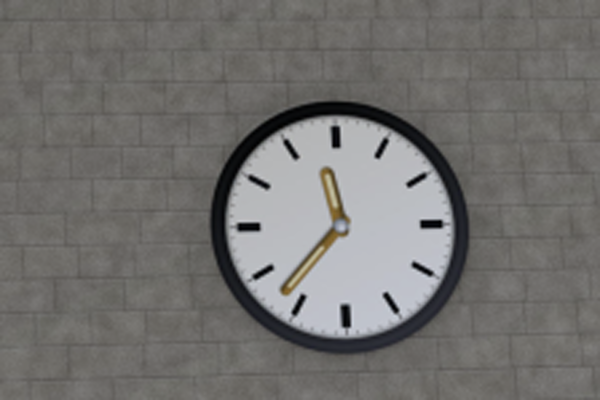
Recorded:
**11:37**
